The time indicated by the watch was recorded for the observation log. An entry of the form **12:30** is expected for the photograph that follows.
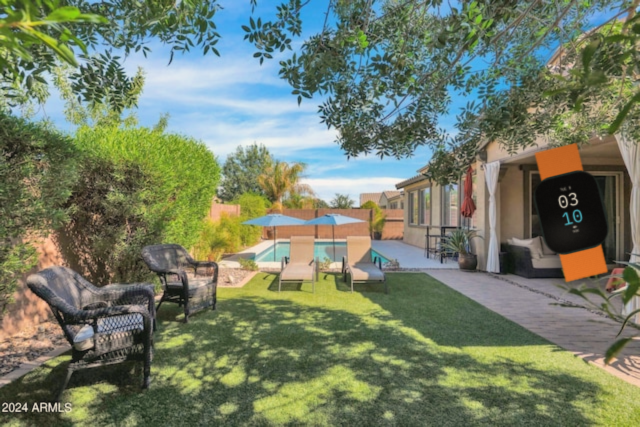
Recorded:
**3:10**
